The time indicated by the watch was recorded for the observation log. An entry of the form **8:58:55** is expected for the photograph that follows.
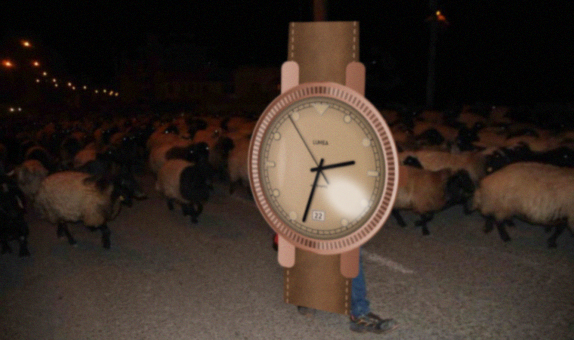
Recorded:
**2:32:54**
